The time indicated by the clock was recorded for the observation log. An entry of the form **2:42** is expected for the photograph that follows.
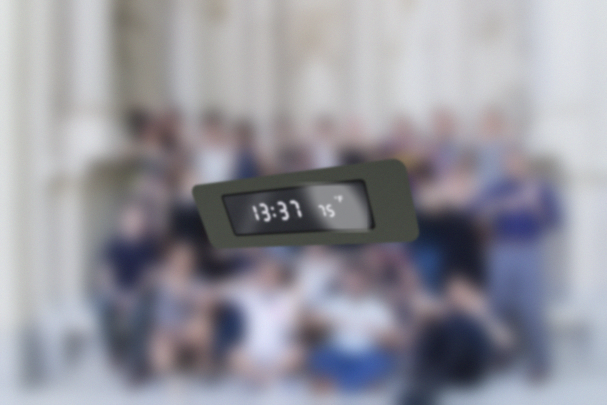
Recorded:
**13:37**
